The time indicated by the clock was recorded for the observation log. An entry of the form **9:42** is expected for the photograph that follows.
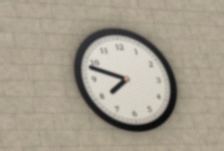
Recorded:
**7:48**
